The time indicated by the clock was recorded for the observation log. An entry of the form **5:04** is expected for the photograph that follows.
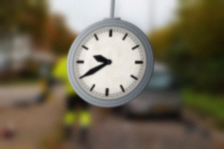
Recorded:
**9:40**
